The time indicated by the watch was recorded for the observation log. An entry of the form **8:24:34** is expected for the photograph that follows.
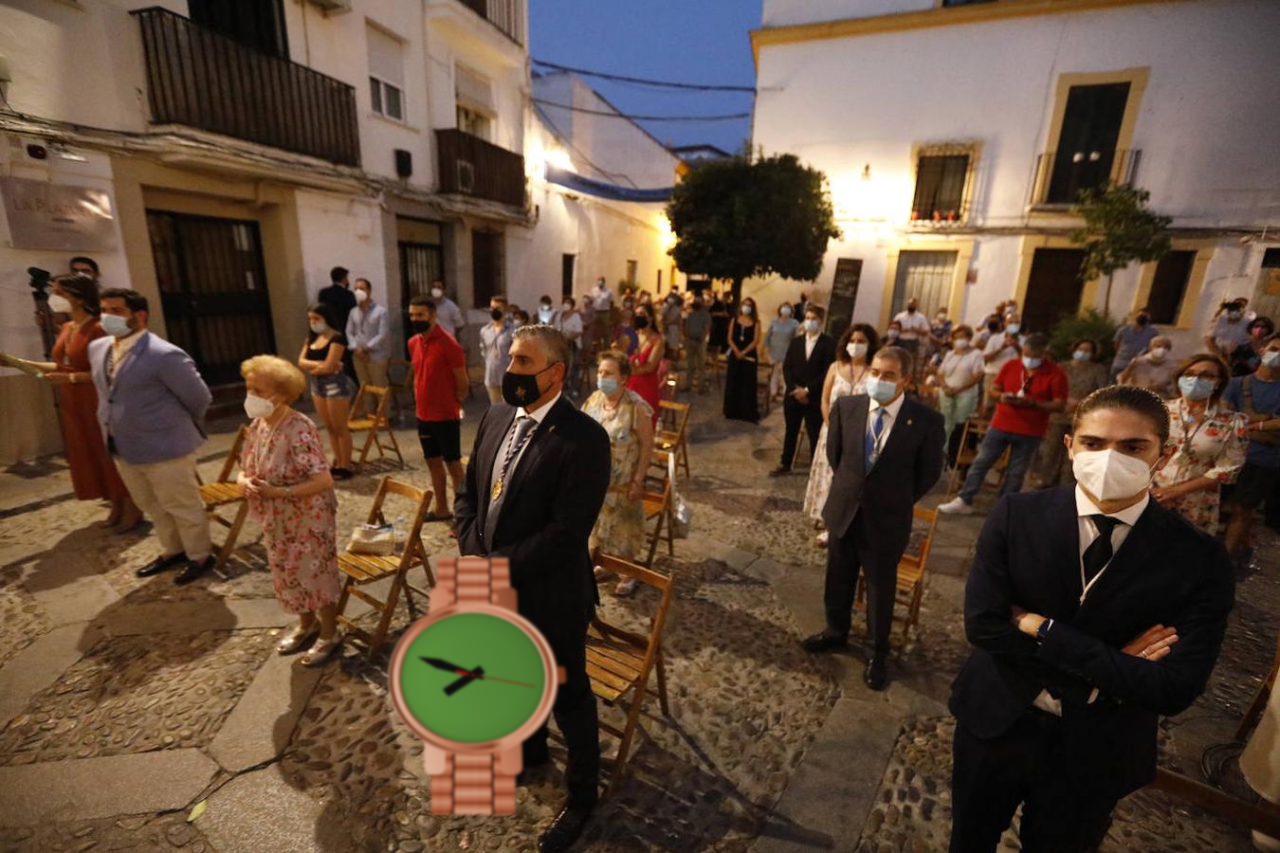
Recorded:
**7:48:17**
